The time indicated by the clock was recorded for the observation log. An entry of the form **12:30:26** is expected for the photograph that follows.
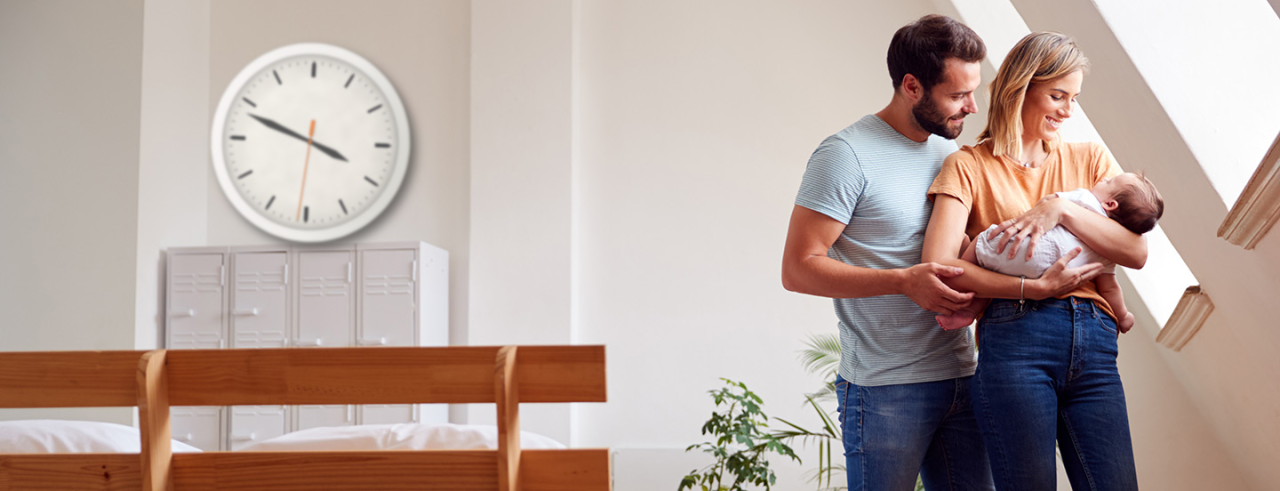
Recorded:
**3:48:31**
